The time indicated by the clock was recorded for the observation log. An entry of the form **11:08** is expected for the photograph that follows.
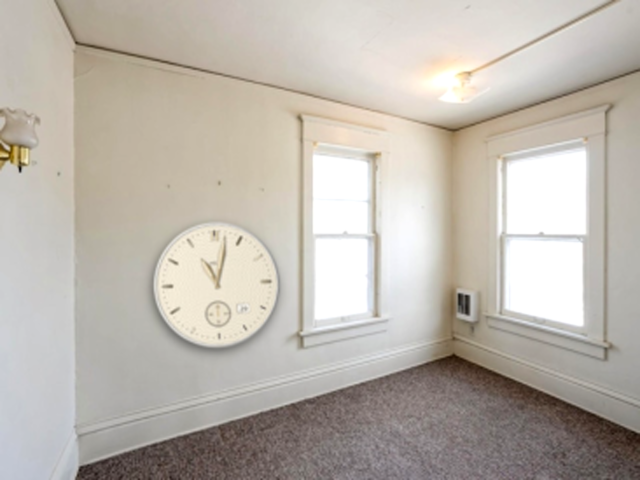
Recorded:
**11:02**
